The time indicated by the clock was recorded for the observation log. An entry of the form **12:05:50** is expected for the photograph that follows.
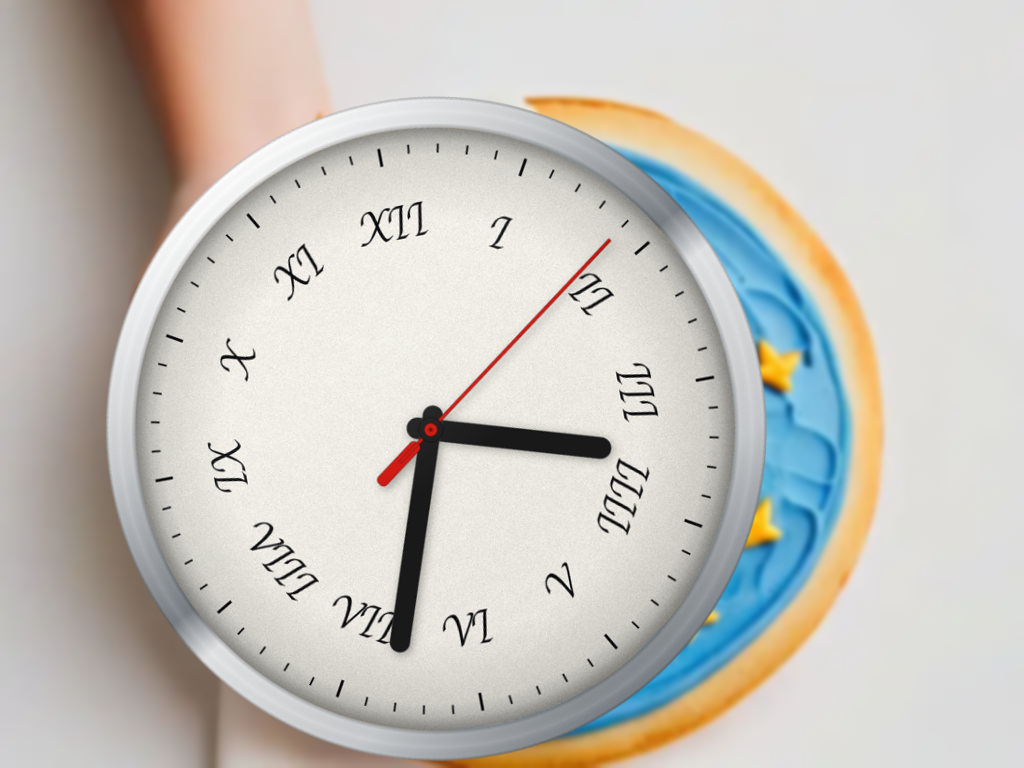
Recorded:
**3:33:09**
